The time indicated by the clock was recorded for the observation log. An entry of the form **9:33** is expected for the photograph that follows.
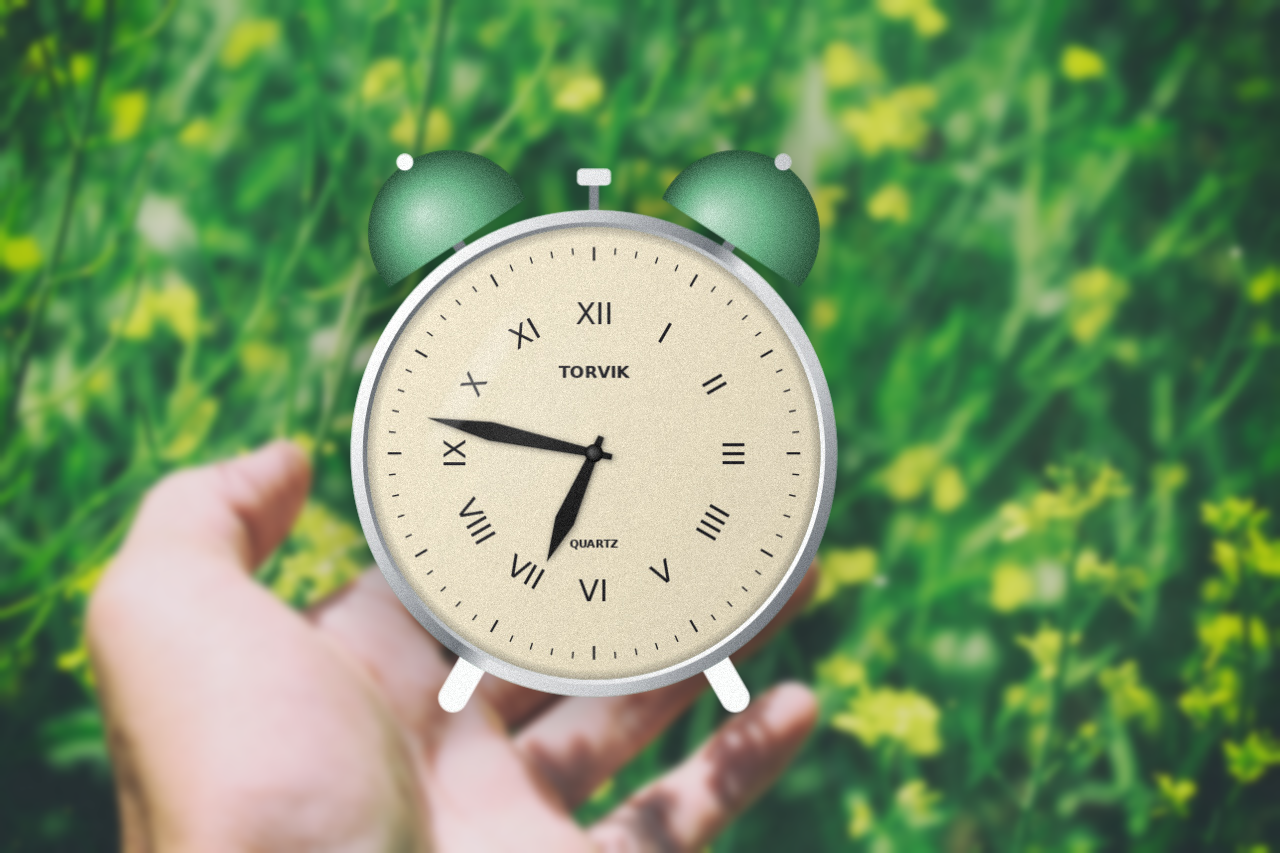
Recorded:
**6:47**
